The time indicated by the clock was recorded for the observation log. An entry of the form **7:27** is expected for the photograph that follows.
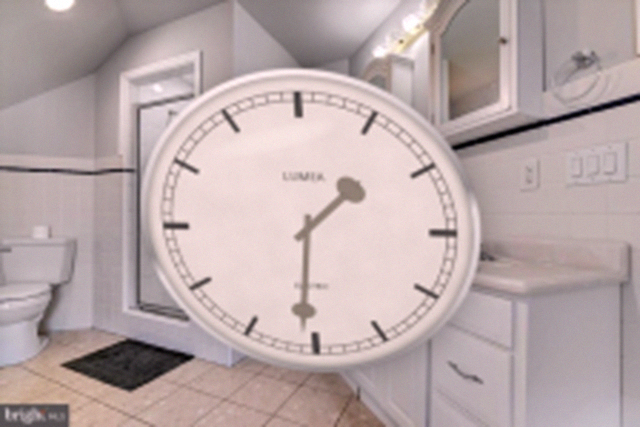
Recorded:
**1:31**
